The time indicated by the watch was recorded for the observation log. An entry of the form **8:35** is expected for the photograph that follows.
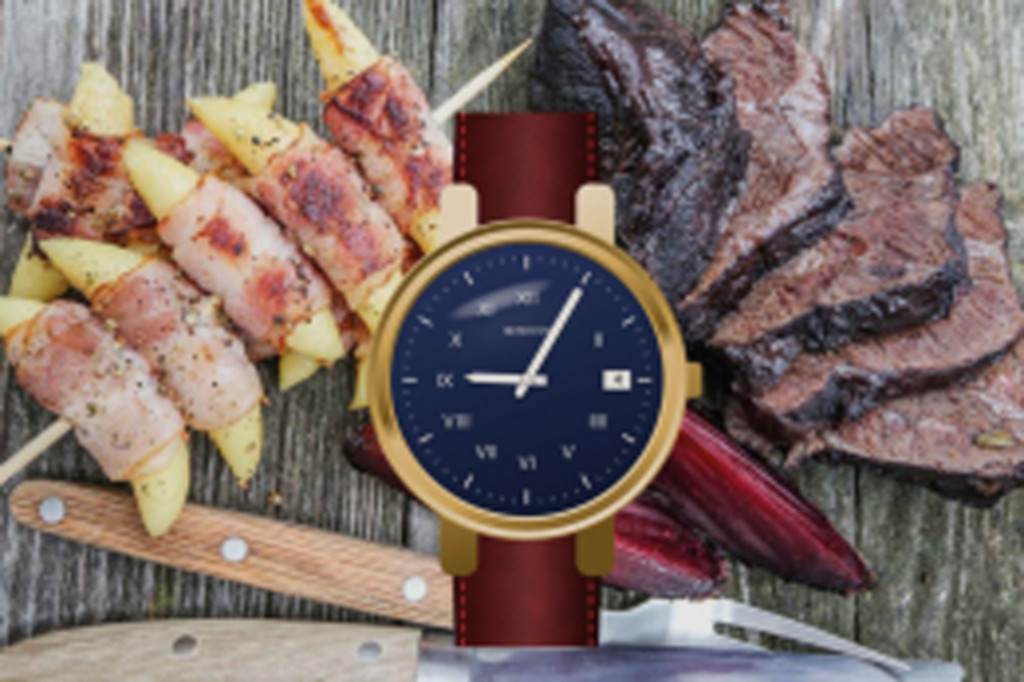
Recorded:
**9:05**
